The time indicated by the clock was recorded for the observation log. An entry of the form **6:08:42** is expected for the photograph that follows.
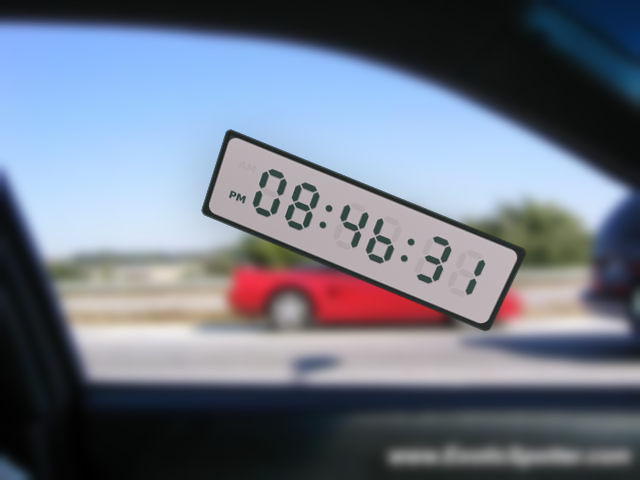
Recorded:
**8:46:31**
